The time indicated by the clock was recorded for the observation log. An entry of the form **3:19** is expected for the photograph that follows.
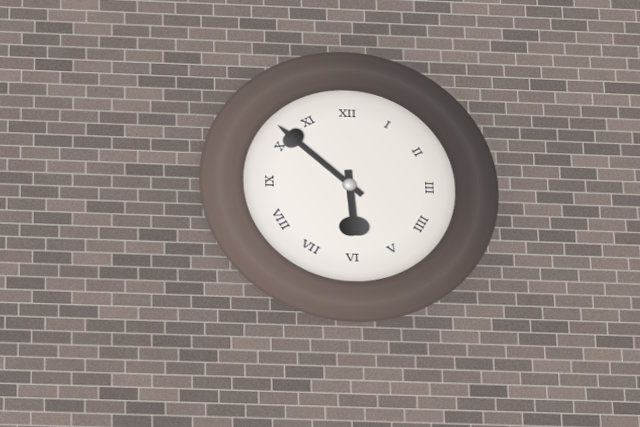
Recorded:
**5:52**
